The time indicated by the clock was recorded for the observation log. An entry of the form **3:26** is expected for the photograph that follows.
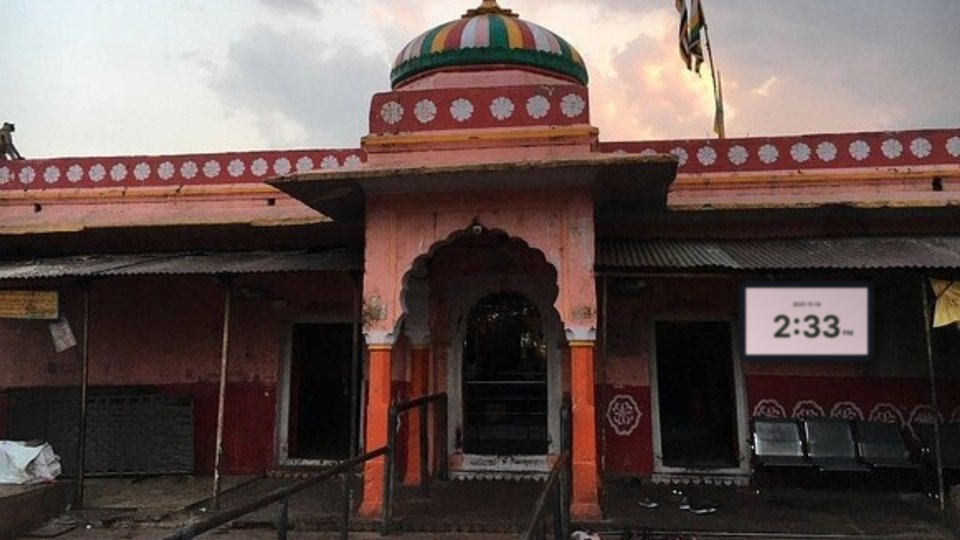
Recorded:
**2:33**
